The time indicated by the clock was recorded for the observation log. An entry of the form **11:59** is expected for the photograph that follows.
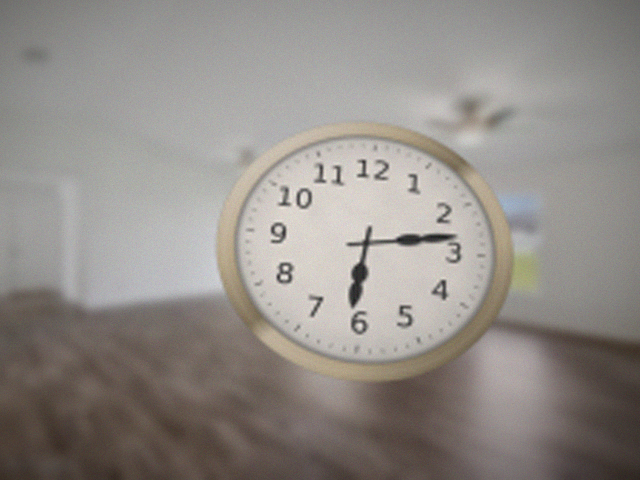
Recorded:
**6:13**
